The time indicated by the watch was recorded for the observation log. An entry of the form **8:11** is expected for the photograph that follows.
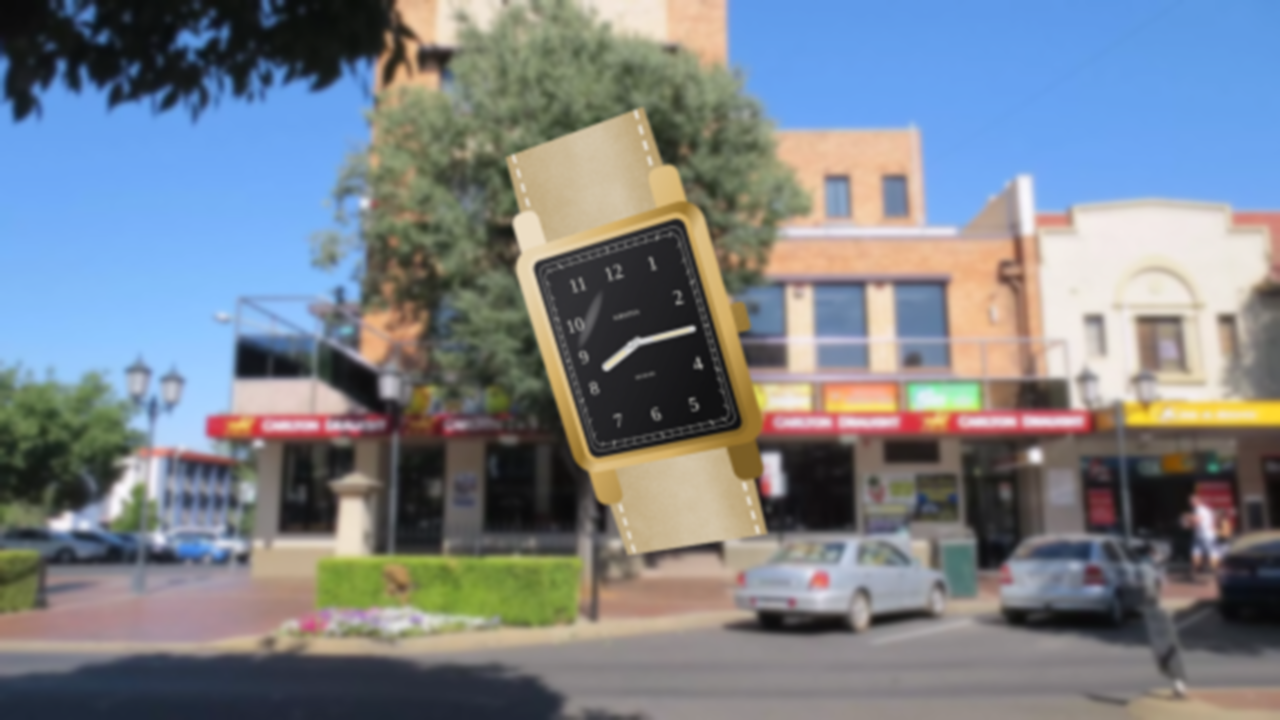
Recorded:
**8:15**
